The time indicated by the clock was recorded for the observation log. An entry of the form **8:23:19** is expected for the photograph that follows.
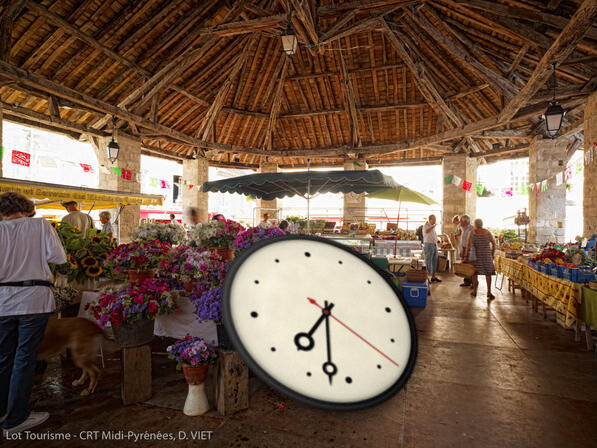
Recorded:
**7:32:23**
